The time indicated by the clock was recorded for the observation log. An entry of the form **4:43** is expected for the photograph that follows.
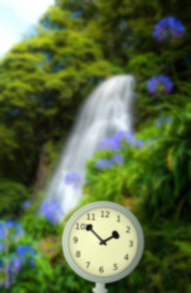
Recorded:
**1:52**
